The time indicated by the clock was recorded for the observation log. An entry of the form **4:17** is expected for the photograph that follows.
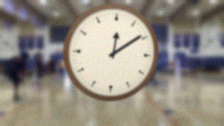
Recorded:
**12:09**
